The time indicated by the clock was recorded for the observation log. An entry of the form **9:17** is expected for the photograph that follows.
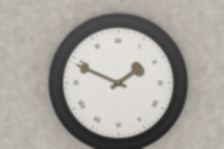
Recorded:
**1:49**
